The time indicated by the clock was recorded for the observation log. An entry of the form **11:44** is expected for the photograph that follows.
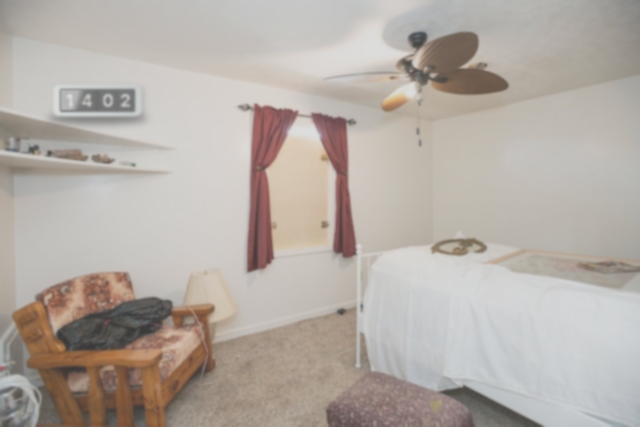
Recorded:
**14:02**
